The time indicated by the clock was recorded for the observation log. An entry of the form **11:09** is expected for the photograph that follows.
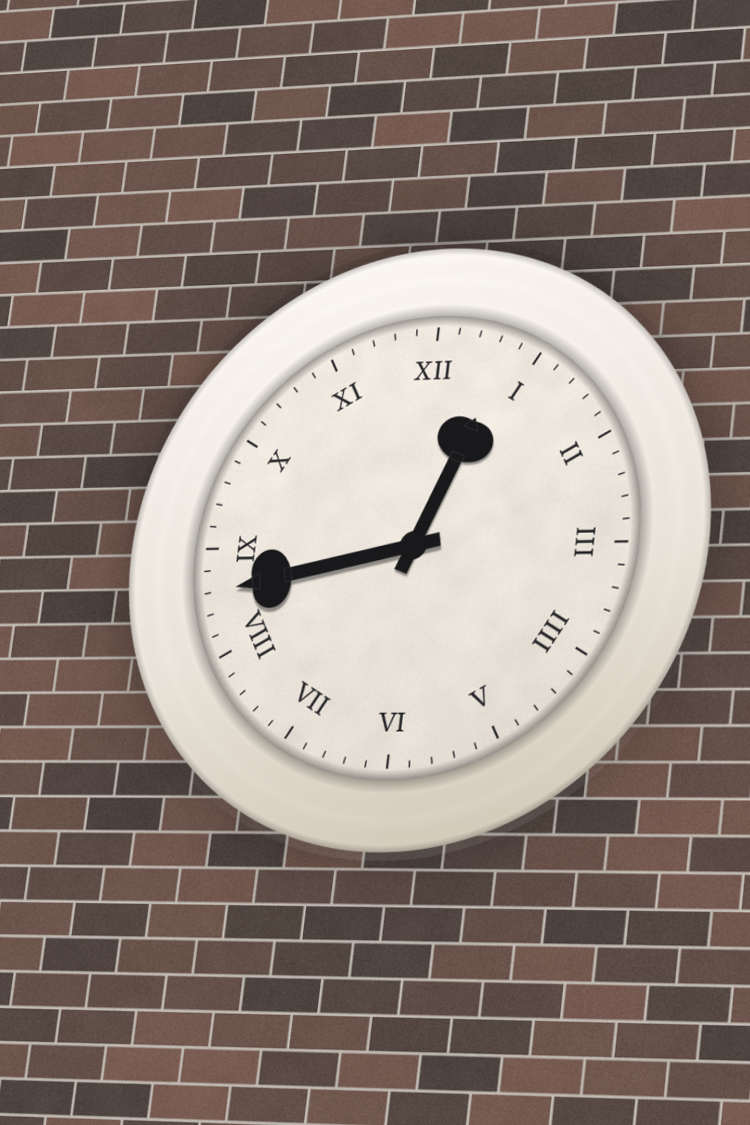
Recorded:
**12:43**
